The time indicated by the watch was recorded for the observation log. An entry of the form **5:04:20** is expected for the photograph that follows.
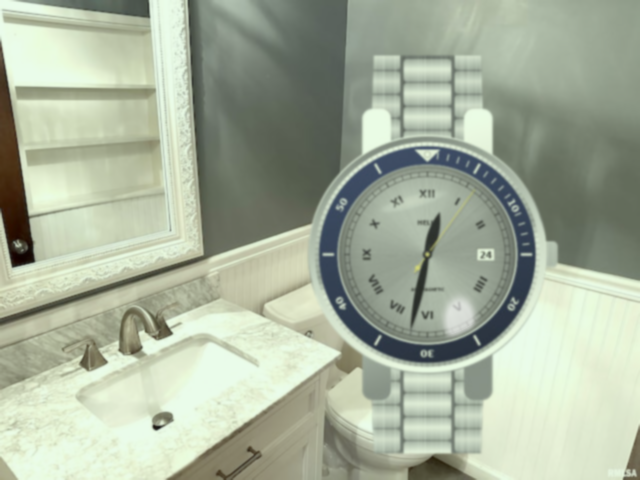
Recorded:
**12:32:06**
